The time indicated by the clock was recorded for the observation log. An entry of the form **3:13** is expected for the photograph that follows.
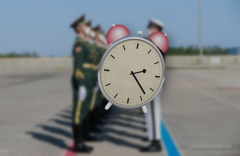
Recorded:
**2:23**
